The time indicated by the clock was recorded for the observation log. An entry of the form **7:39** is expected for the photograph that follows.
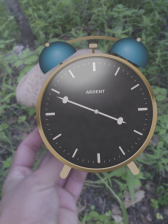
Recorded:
**3:49**
